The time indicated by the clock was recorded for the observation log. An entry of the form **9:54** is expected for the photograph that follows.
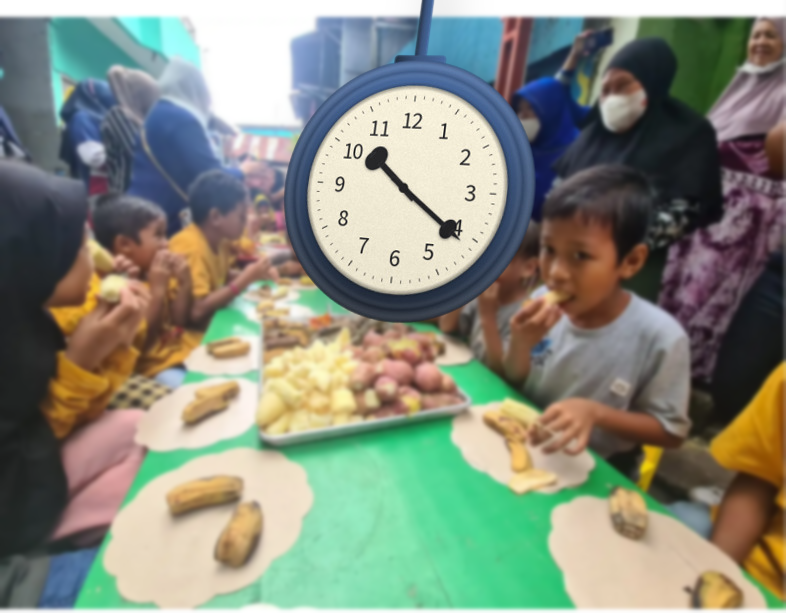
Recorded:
**10:21**
